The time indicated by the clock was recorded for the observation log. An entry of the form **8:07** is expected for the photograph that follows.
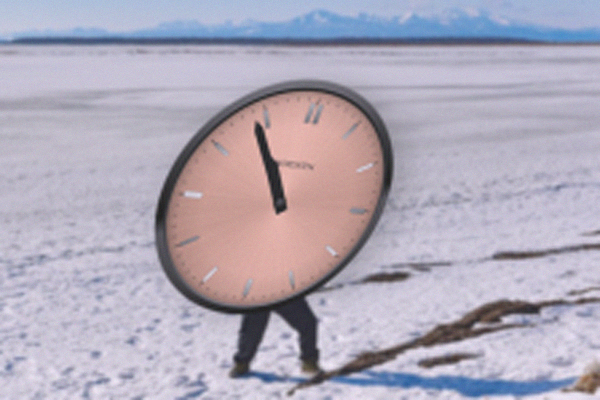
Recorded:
**10:54**
